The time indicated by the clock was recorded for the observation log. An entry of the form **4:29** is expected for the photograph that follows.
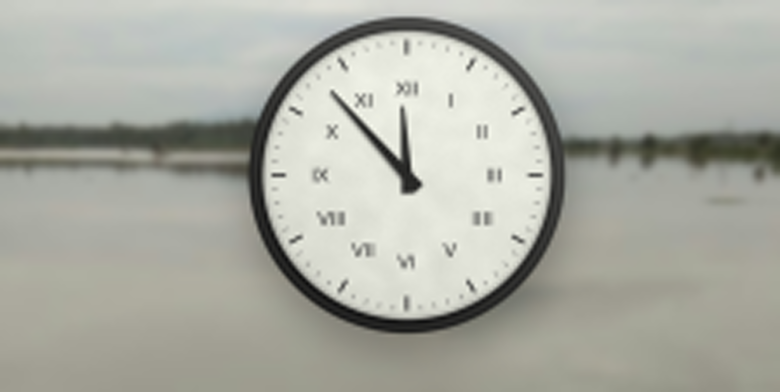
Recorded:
**11:53**
